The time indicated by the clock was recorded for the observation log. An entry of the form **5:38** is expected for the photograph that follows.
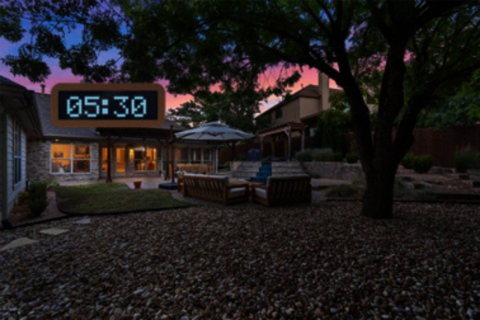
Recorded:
**5:30**
